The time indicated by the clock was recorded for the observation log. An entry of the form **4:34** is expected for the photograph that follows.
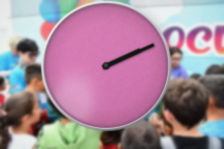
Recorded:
**2:11**
